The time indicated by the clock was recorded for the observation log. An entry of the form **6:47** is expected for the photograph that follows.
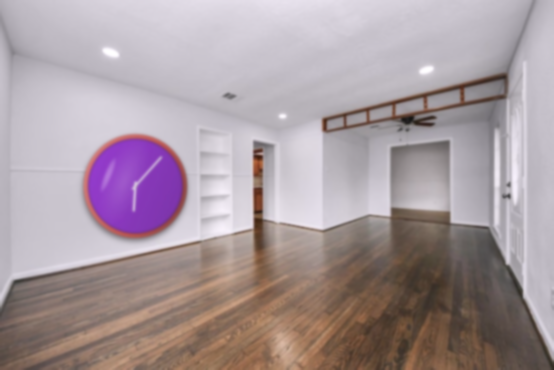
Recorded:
**6:07**
